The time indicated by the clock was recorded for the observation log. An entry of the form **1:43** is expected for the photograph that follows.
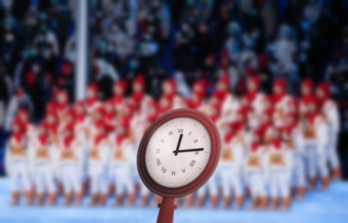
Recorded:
**12:14**
